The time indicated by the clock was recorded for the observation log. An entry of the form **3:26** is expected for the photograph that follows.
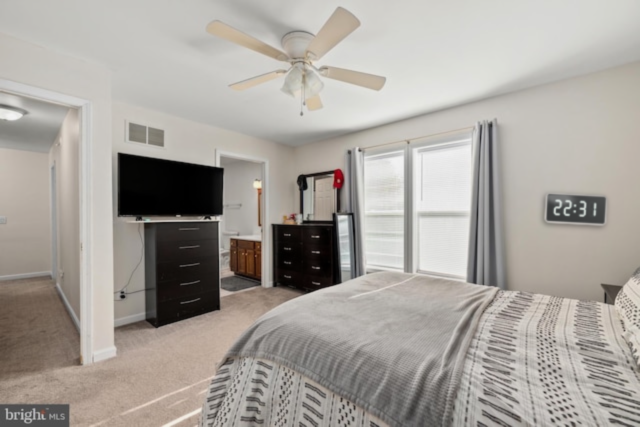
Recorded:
**22:31**
